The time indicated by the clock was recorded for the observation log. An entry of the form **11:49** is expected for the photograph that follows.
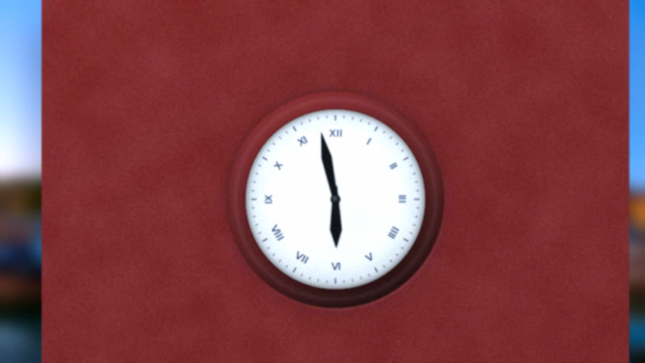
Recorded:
**5:58**
